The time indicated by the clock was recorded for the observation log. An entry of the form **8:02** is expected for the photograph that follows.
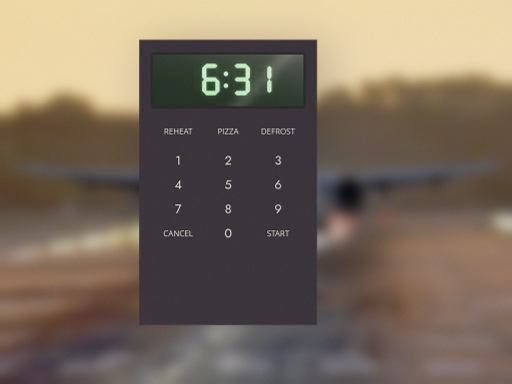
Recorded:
**6:31**
